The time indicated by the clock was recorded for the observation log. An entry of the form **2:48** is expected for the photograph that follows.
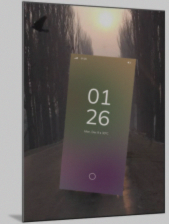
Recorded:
**1:26**
